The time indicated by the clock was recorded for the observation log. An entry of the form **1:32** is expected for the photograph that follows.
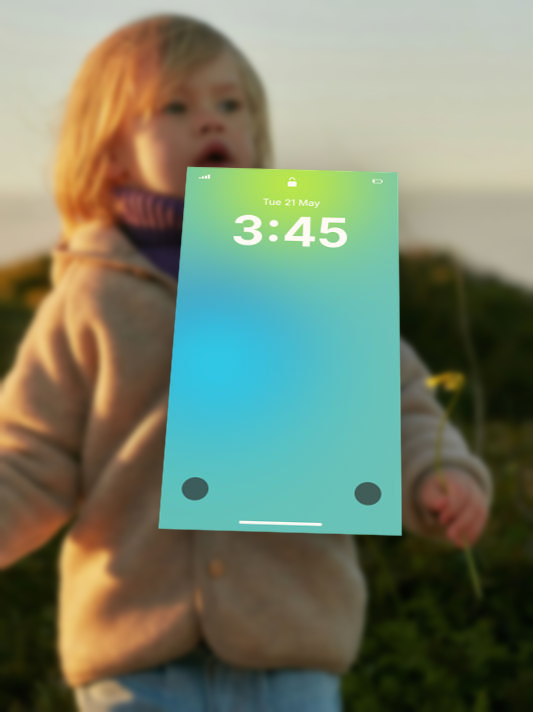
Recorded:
**3:45**
